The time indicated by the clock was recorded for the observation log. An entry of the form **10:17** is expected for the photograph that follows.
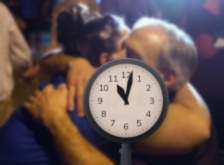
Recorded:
**11:02**
